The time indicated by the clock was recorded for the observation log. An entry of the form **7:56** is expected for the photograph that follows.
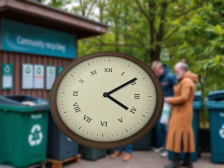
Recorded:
**4:09**
